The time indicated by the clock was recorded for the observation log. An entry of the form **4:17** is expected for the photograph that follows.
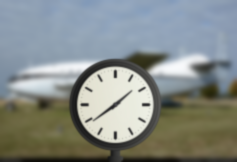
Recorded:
**1:39**
